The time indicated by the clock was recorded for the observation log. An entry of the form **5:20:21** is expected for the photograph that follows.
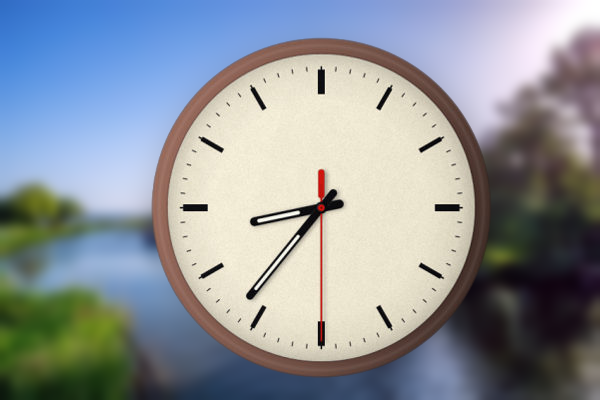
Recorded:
**8:36:30**
